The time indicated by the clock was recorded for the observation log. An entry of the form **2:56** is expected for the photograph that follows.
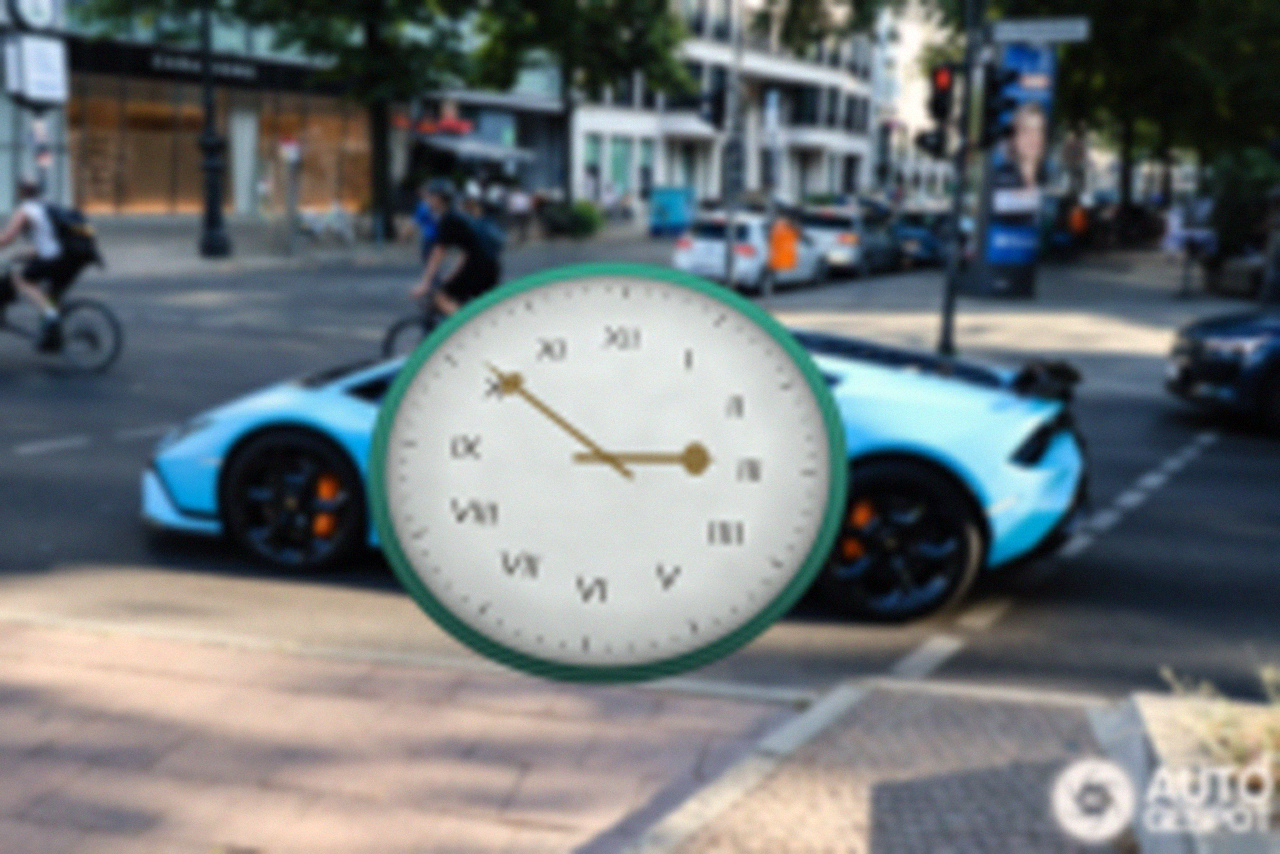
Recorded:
**2:51**
